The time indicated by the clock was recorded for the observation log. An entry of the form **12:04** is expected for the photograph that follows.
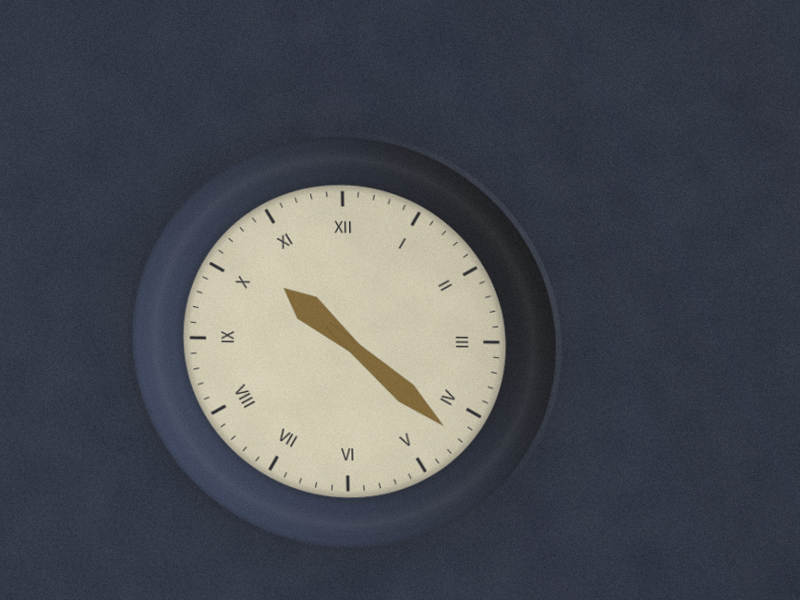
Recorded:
**10:22**
